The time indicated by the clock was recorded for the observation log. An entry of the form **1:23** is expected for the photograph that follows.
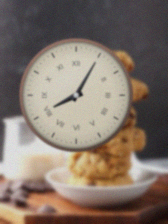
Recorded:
**8:05**
